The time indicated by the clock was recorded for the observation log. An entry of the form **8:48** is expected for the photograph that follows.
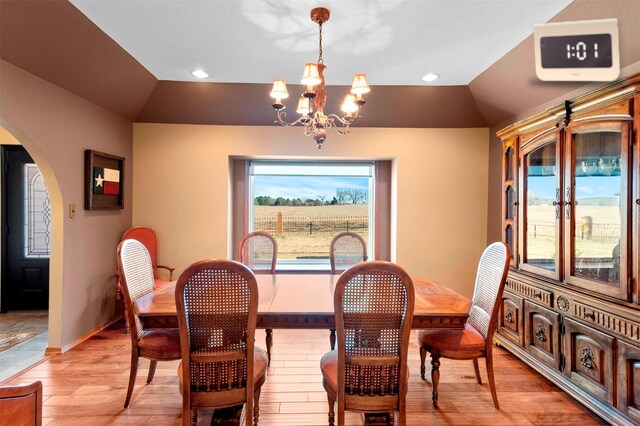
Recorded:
**1:01**
